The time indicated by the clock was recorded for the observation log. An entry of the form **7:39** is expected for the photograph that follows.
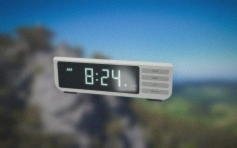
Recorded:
**8:24**
